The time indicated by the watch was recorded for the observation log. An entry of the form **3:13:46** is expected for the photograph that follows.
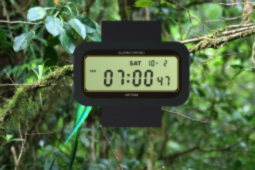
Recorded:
**7:00:47**
